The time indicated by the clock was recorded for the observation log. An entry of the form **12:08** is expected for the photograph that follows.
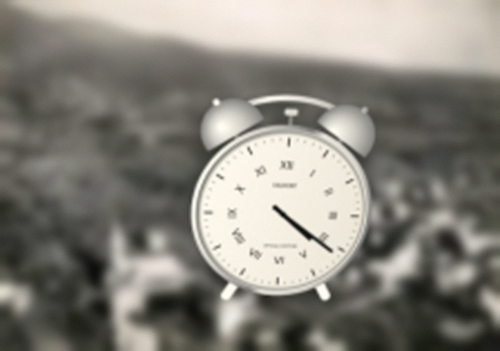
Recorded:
**4:21**
